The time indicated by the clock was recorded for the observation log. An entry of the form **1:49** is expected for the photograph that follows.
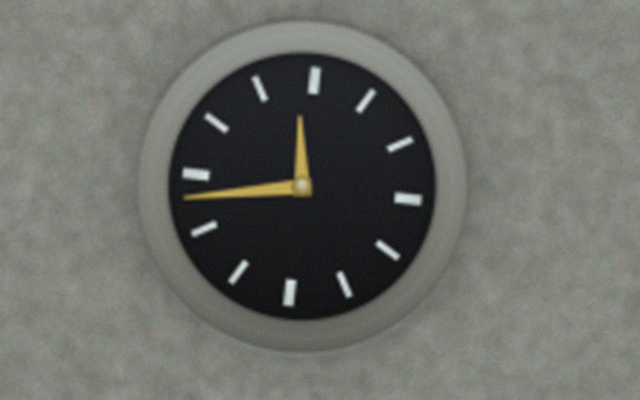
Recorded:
**11:43**
